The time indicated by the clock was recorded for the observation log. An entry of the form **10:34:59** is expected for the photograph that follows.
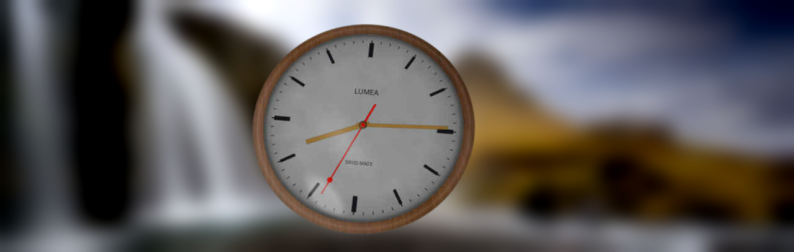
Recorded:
**8:14:34**
